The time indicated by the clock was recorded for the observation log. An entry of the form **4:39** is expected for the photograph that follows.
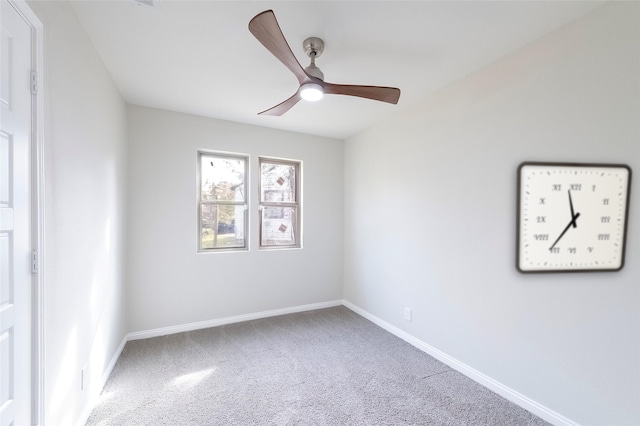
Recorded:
**11:36**
